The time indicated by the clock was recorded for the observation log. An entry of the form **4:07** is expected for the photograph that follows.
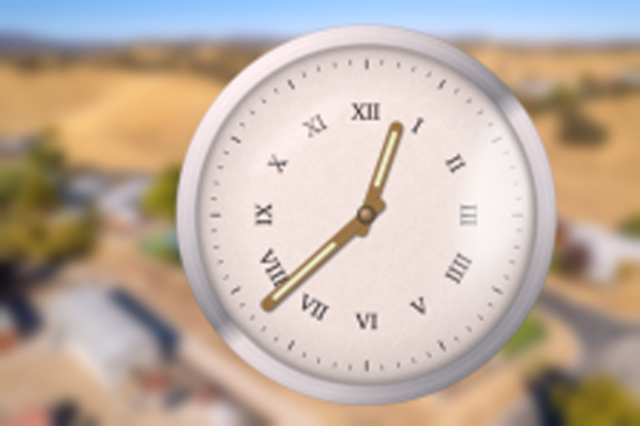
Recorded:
**12:38**
